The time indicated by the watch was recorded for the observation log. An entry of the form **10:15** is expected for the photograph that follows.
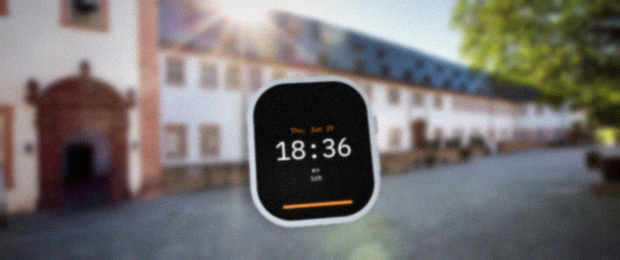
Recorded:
**18:36**
